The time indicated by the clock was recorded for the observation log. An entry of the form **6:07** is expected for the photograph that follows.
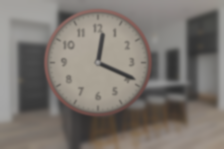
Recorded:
**12:19**
